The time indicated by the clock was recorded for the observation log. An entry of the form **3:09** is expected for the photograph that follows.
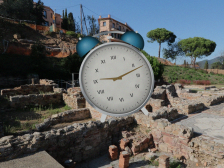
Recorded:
**9:12**
